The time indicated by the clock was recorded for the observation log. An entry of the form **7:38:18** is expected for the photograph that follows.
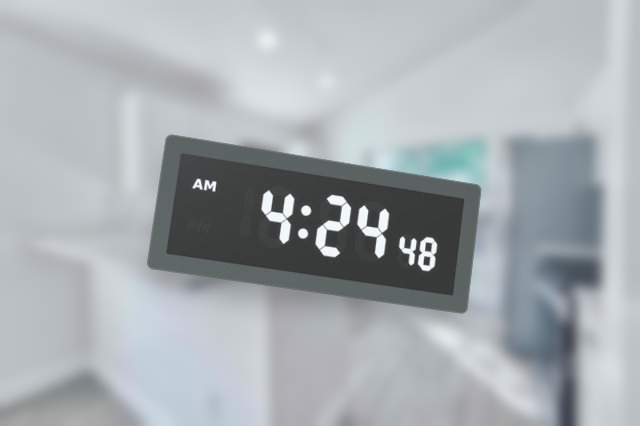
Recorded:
**4:24:48**
